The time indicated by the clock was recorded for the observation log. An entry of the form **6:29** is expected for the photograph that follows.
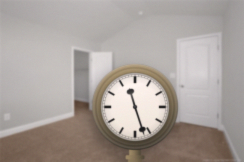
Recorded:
**11:27**
